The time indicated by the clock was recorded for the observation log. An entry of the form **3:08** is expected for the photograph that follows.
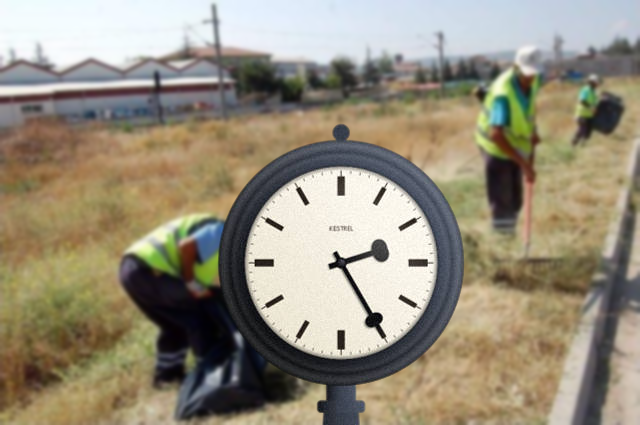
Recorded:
**2:25**
